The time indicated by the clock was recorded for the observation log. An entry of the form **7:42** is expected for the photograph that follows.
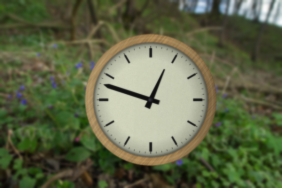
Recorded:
**12:48**
